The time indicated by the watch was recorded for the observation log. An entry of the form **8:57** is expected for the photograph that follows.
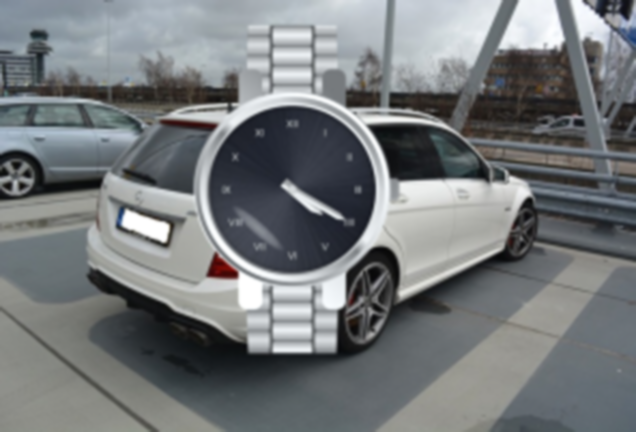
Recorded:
**4:20**
